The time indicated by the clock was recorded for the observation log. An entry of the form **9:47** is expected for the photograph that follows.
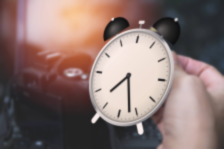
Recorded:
**7:27**
